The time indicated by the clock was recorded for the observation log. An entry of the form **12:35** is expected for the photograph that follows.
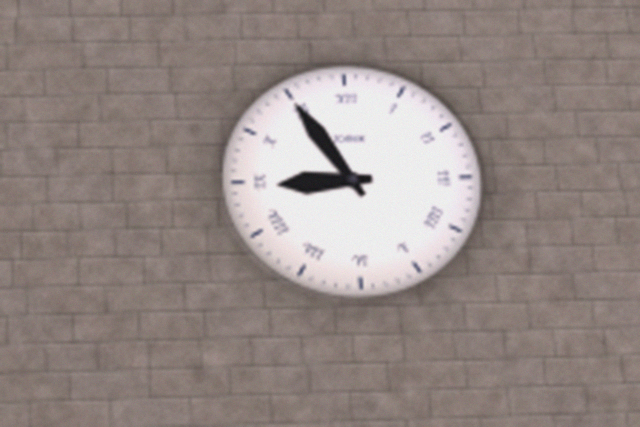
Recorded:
**8:55**
